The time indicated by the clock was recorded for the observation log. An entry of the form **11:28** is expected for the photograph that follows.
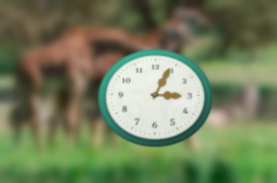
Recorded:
**3:04**
